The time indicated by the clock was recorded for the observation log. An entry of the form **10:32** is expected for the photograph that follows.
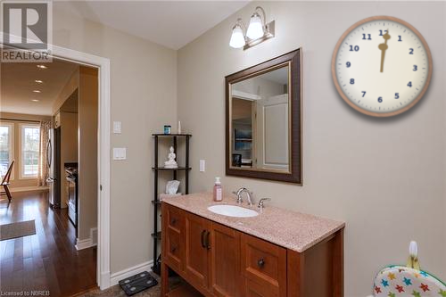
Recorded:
**12:01**
